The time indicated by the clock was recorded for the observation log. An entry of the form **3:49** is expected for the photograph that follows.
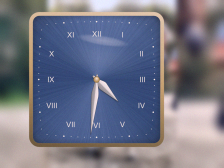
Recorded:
**4:31**
